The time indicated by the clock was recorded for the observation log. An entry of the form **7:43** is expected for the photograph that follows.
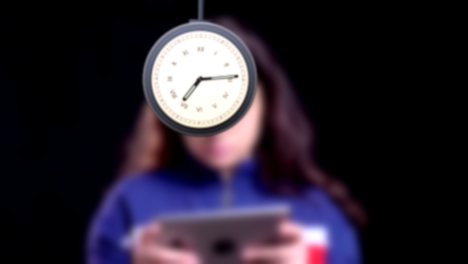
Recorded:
**7:14**
